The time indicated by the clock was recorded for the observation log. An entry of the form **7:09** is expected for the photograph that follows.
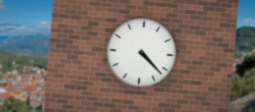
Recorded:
**4:22**
